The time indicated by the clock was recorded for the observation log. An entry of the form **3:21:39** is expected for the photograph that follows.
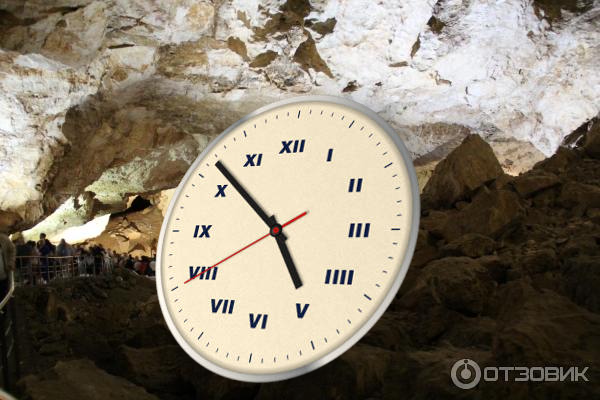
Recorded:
**4:51:40**
